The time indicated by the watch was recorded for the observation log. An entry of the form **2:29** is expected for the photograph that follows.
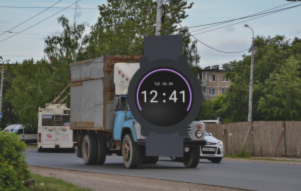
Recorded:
**12:41**
